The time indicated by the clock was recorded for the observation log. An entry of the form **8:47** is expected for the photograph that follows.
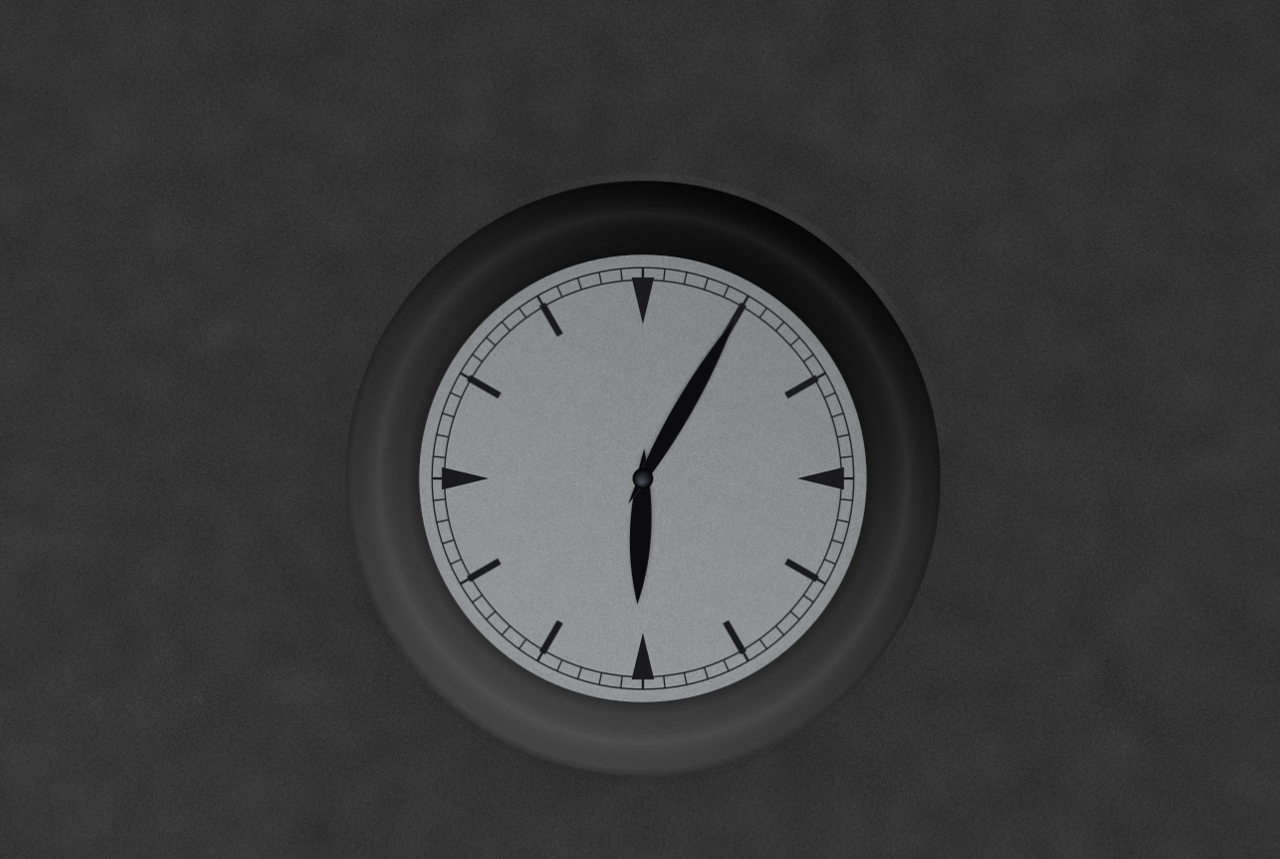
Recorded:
**6:05**
